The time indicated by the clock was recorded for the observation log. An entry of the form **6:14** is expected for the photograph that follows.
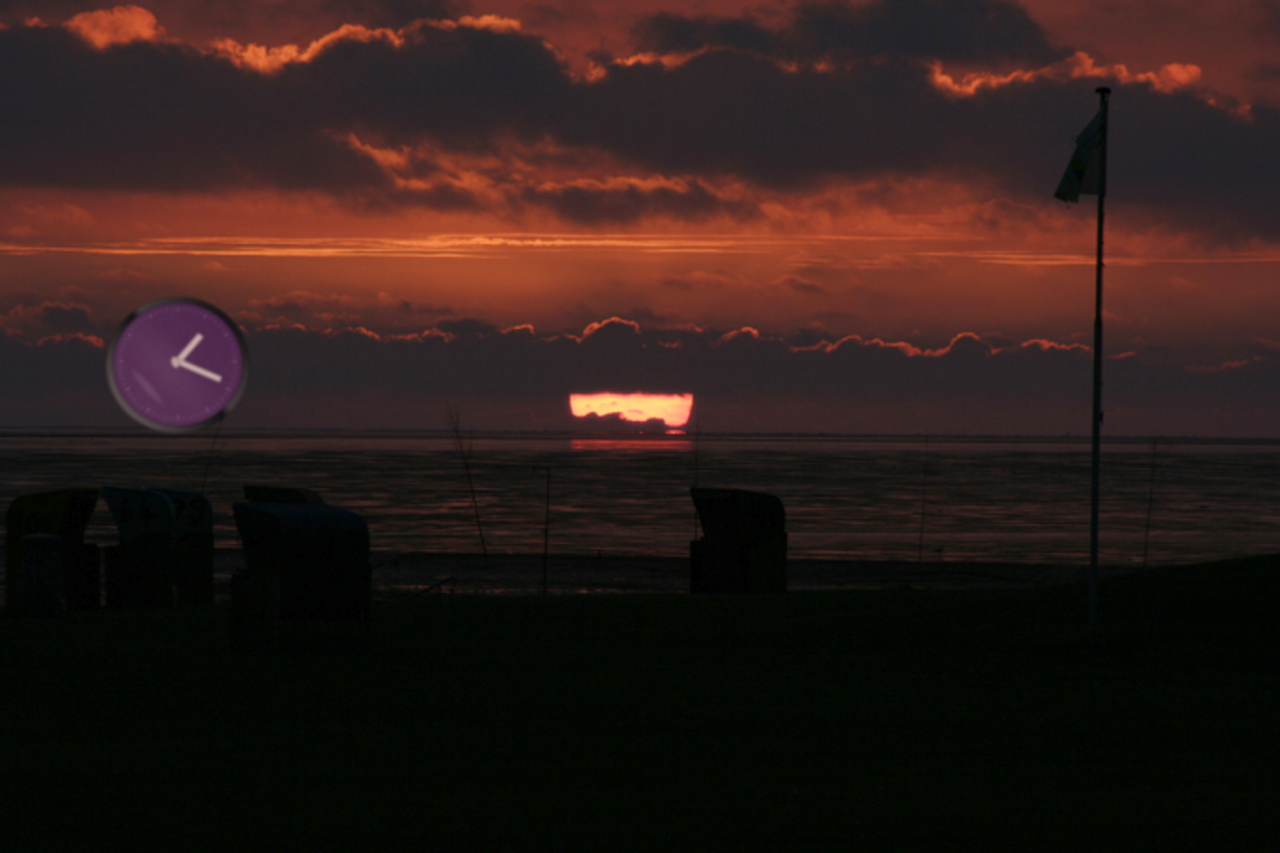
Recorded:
**1:19**
